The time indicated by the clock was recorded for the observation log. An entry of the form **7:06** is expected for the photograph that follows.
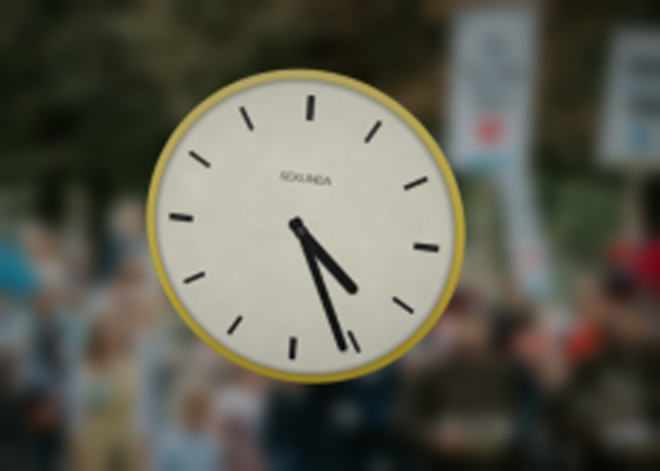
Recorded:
**4:26**
